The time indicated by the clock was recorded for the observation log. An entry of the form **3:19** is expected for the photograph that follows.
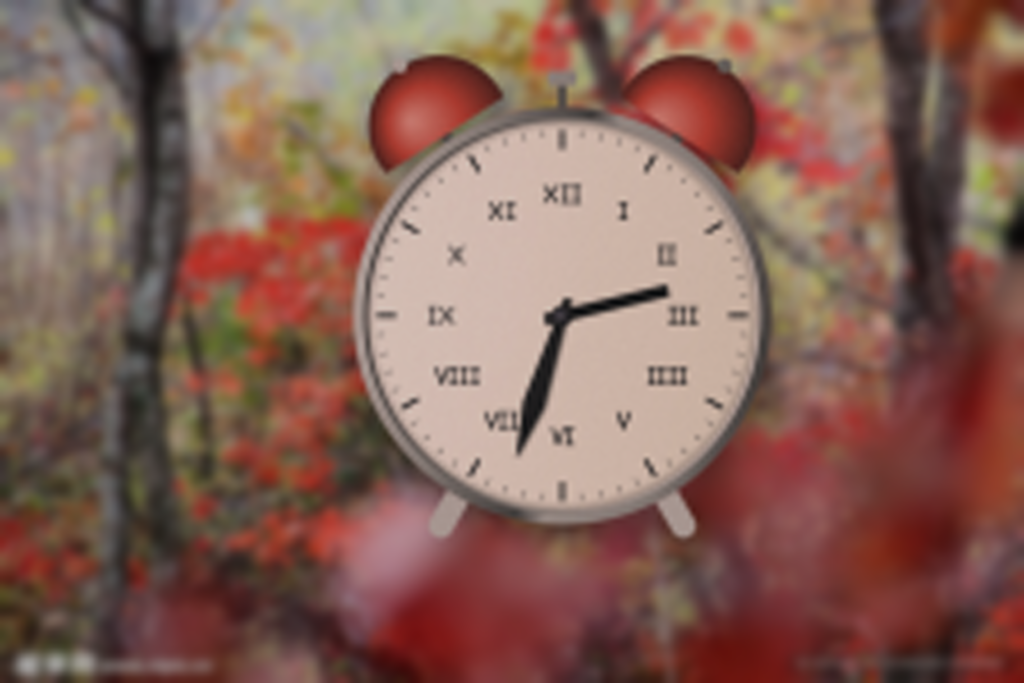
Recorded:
**2:33**
